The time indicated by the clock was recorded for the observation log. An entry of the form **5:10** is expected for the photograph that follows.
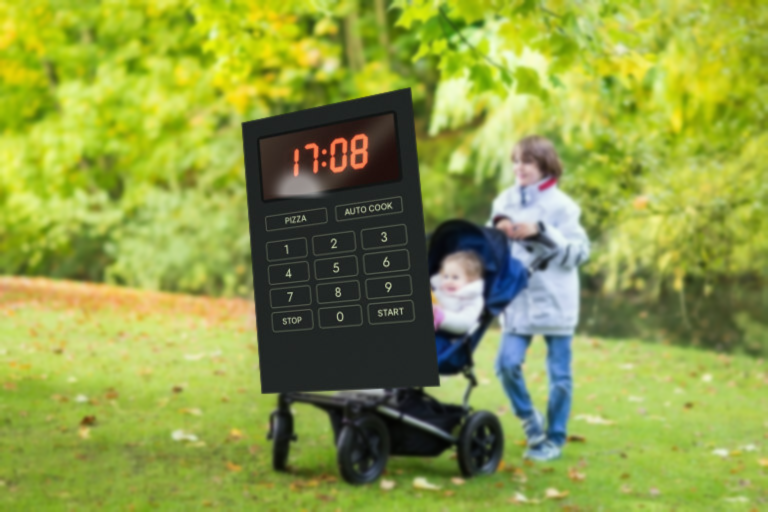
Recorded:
**17:08**
